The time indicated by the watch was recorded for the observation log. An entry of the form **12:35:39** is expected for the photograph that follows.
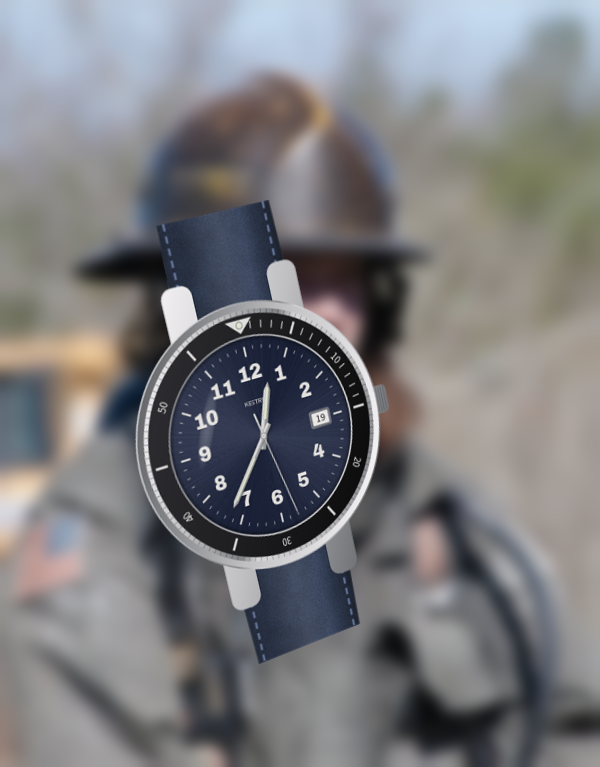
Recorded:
**12:36:28**
